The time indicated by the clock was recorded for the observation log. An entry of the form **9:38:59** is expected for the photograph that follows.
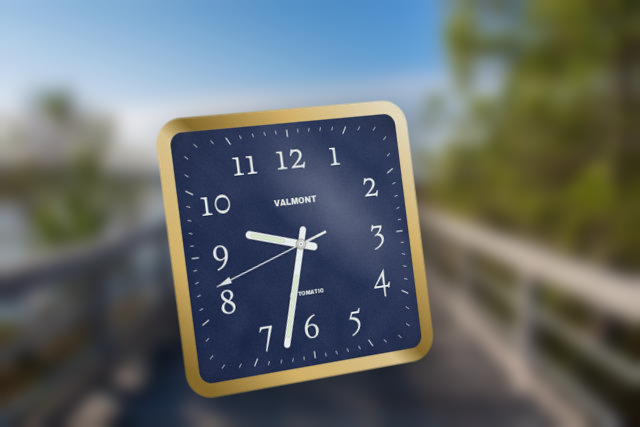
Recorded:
**9:32:42**
